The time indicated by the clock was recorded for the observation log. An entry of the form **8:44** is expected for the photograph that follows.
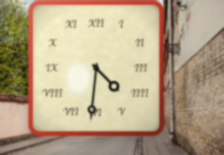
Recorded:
**4:31**
